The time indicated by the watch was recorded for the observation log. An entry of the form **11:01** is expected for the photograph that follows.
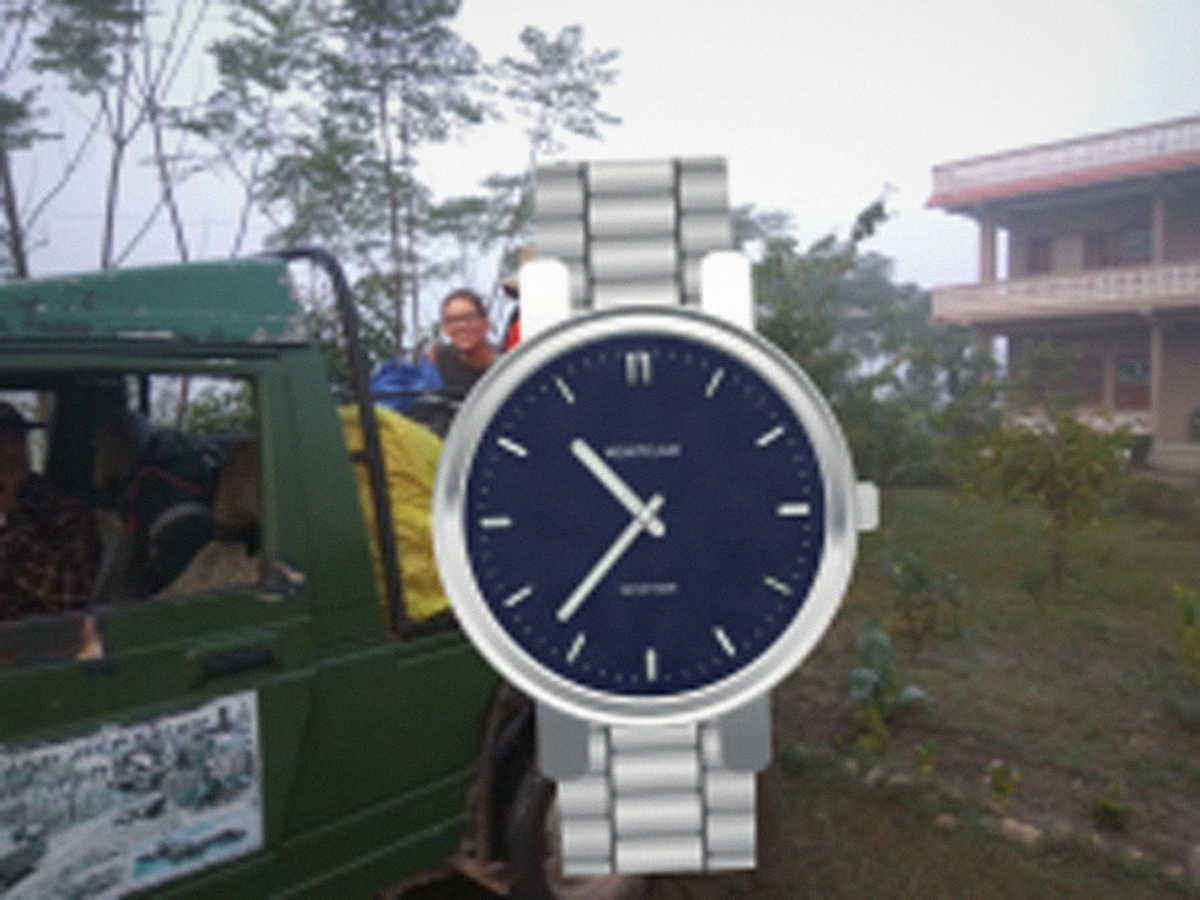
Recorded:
**10:37**
